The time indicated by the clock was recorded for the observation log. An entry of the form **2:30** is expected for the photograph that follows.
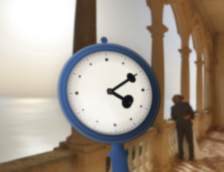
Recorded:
**4:10**
